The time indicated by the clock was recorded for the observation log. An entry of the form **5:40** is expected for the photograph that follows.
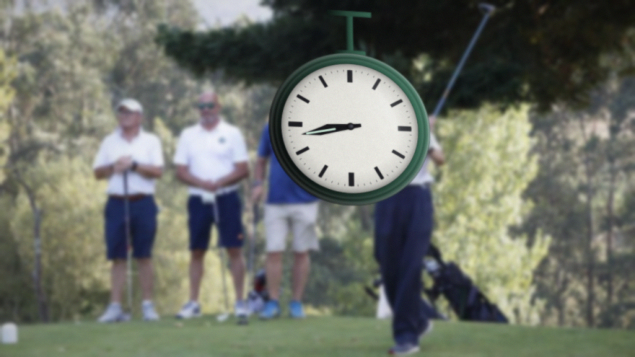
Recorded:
**8:43**
